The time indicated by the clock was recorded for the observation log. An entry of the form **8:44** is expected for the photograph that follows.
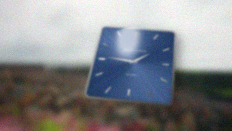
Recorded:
**1:46**
